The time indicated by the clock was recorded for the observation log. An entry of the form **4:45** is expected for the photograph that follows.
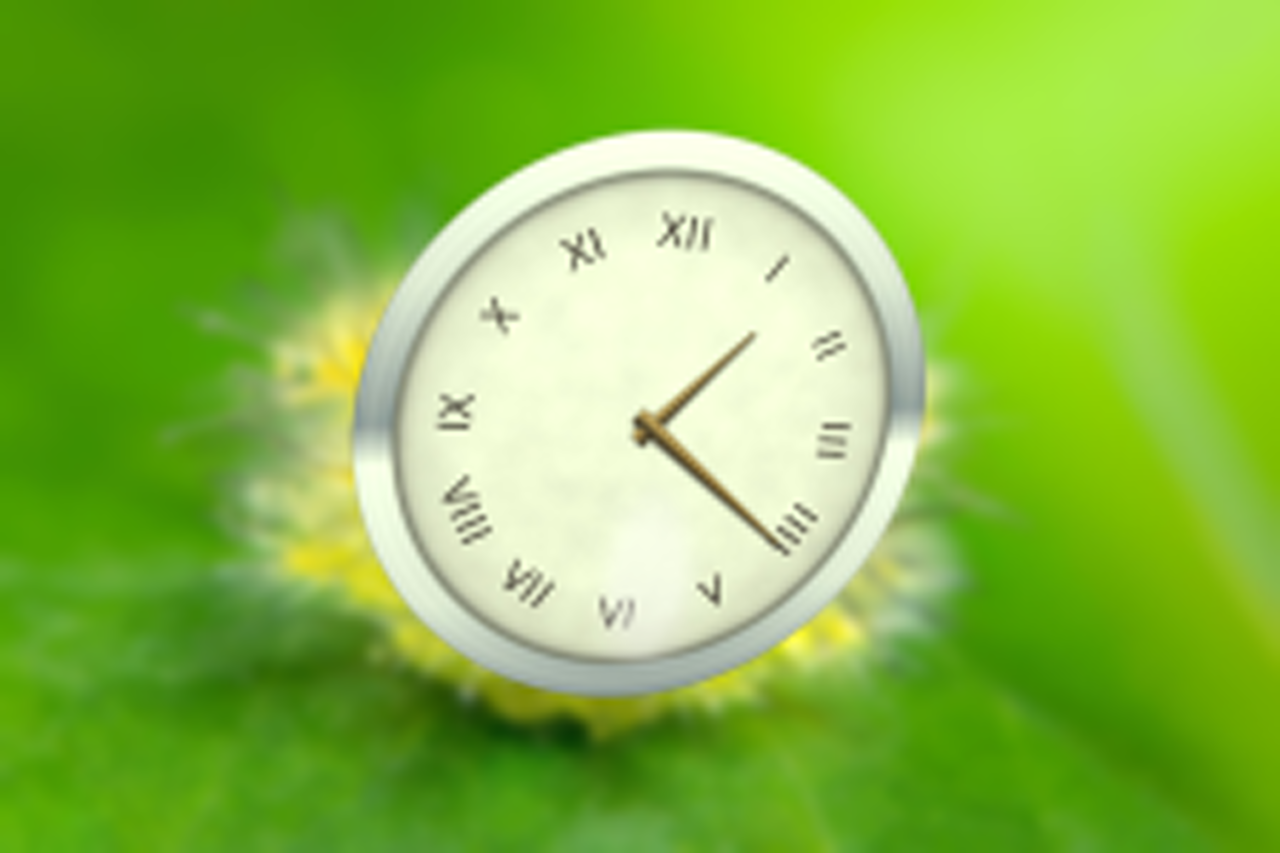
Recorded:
**1:21**
